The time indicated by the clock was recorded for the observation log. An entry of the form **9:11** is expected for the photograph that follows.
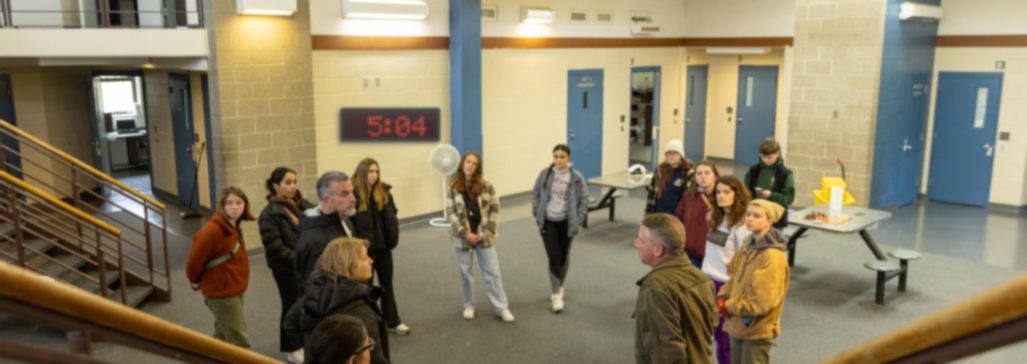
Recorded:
**5:04**
